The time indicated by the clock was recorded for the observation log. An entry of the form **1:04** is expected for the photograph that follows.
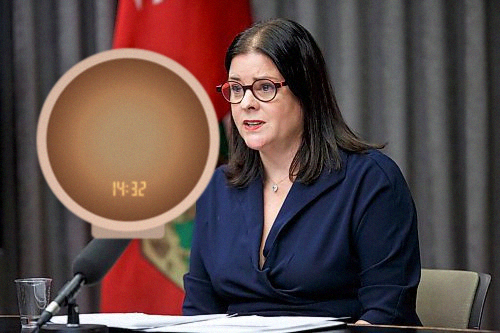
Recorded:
**14:32**
